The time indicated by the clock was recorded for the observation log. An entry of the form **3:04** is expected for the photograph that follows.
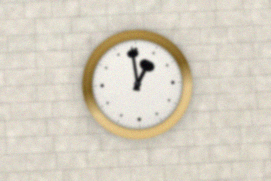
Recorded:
**12:59**
